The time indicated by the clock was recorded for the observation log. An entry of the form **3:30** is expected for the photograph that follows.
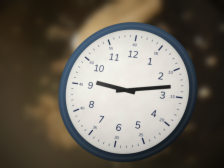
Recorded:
**9:13**
